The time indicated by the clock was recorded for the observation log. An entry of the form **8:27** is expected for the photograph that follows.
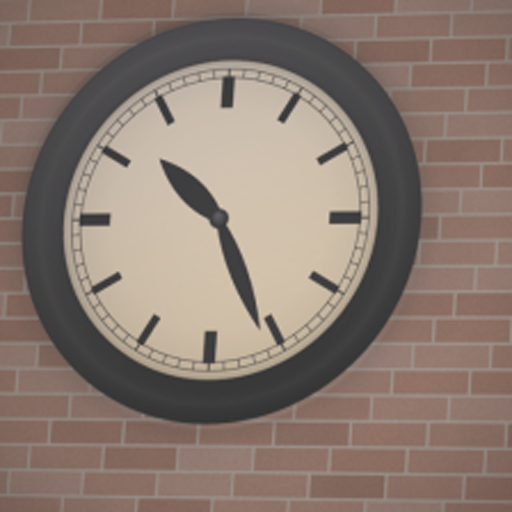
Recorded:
**10:26**
